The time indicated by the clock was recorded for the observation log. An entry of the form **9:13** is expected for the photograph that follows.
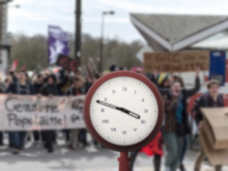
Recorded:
**3:48**
